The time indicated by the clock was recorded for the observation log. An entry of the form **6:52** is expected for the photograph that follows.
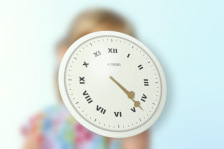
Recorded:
**4:23**
